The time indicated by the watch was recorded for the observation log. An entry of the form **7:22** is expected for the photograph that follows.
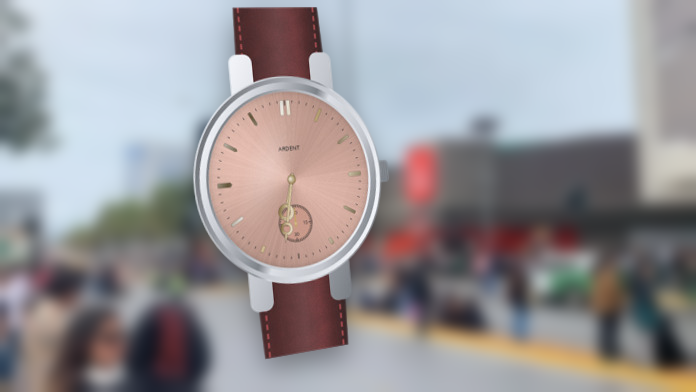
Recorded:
**6:32**
